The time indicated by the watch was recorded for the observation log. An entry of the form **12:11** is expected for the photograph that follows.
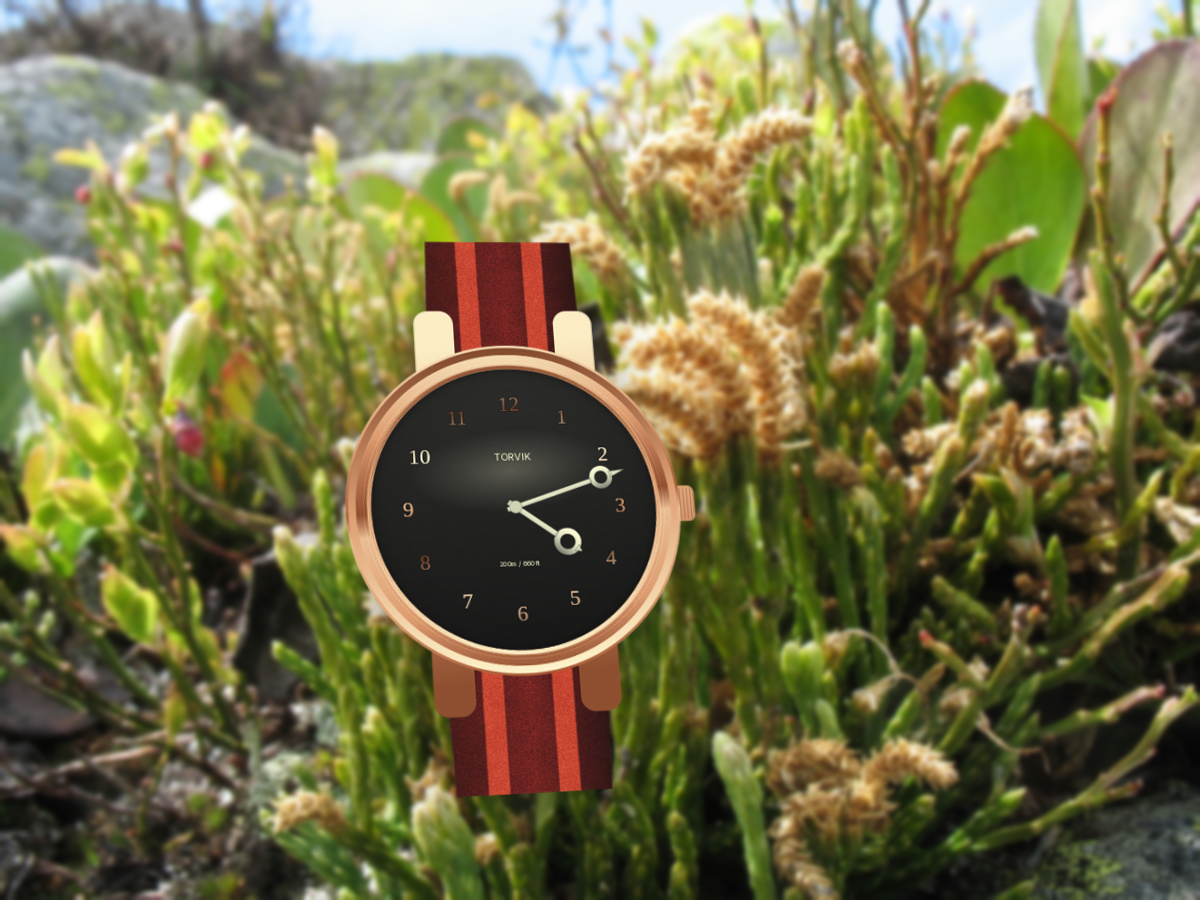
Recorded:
**4:12**
